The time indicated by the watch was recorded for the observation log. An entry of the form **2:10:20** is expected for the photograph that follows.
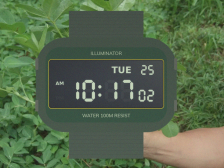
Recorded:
**10:17:02**
